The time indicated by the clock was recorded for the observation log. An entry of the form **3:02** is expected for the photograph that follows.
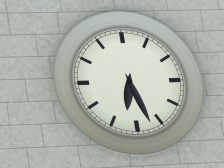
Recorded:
**6:27**
